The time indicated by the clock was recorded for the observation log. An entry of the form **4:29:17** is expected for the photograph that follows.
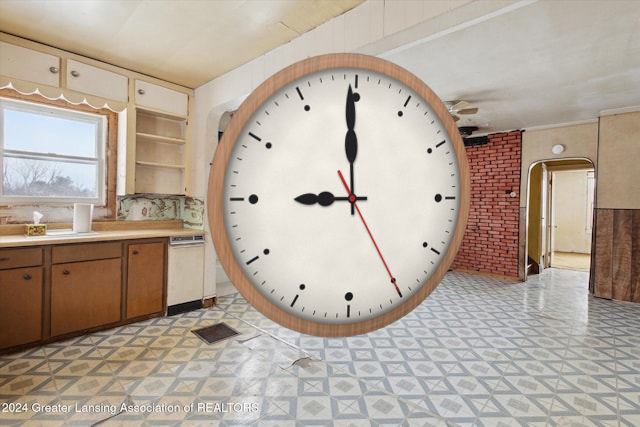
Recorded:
**8:59:25**
